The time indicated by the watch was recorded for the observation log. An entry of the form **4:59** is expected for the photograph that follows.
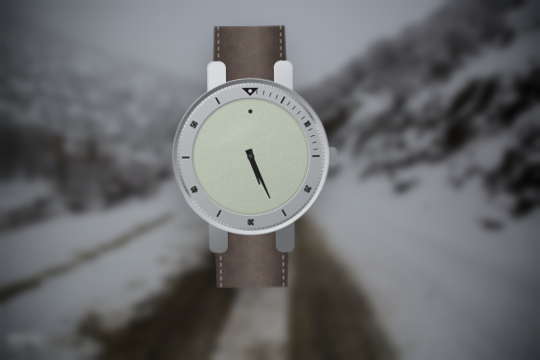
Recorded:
**5:26**
